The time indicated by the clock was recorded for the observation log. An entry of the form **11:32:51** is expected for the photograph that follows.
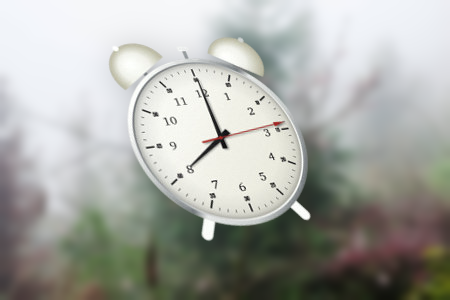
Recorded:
**8:00:14**
